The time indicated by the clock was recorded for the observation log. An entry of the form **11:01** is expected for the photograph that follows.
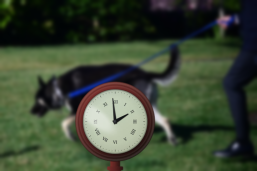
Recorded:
**1:59**
